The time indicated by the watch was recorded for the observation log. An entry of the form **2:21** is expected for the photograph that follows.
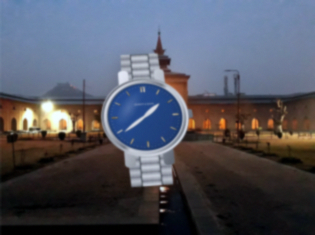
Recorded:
**1:39**
